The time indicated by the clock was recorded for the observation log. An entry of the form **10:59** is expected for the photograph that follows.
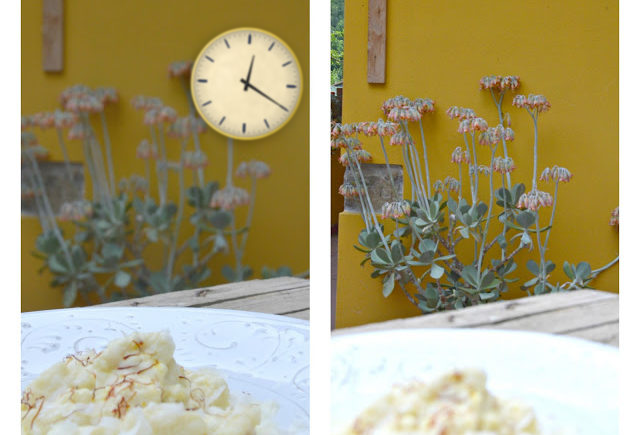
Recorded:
**12:20**
